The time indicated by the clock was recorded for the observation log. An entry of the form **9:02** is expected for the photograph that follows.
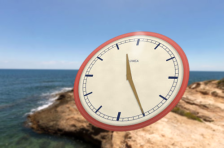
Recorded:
**11:25**
